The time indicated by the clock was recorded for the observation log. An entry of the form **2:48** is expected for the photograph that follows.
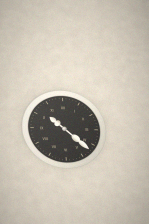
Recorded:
**10:22**
